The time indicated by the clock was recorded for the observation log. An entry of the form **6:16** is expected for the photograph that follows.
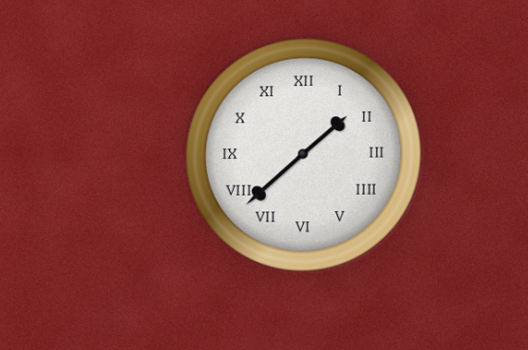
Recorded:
**1:38**
